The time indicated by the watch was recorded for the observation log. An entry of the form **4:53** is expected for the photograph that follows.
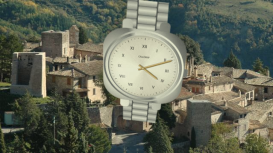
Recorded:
**4:11**
